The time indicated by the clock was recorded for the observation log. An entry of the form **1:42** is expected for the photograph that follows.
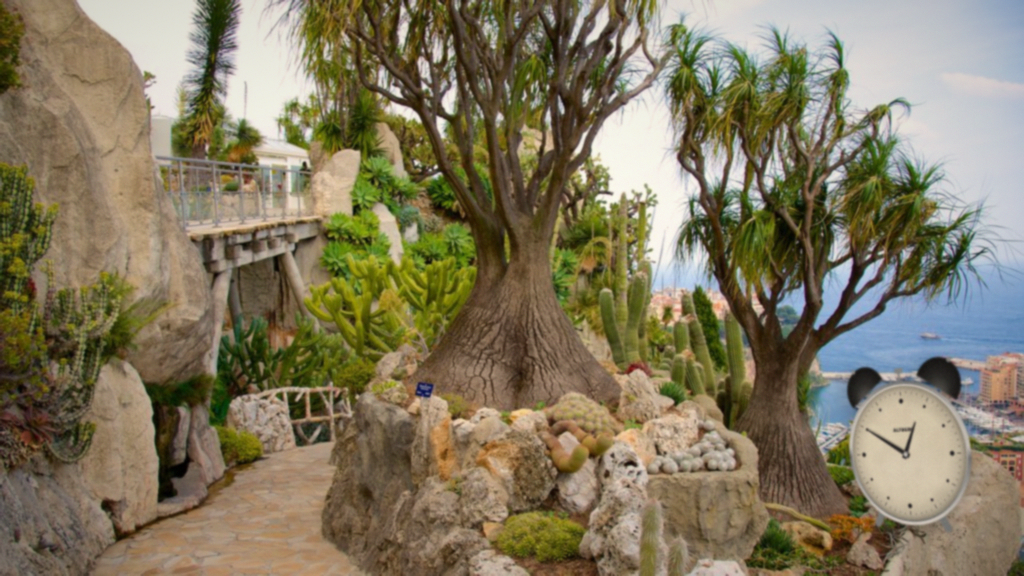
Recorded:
**12:50**
